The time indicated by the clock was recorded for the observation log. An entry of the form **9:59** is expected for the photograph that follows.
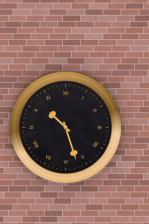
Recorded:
**10:27**
